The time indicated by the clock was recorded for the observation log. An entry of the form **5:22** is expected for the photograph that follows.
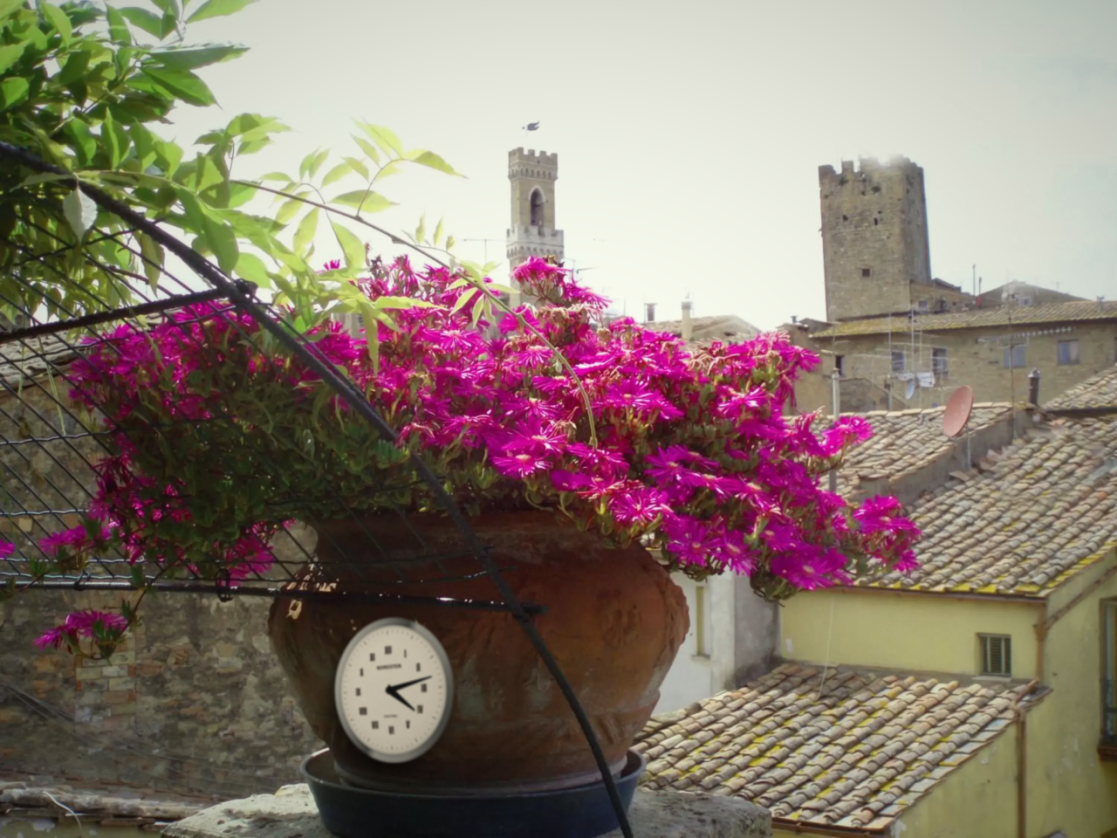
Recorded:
**4:13**
